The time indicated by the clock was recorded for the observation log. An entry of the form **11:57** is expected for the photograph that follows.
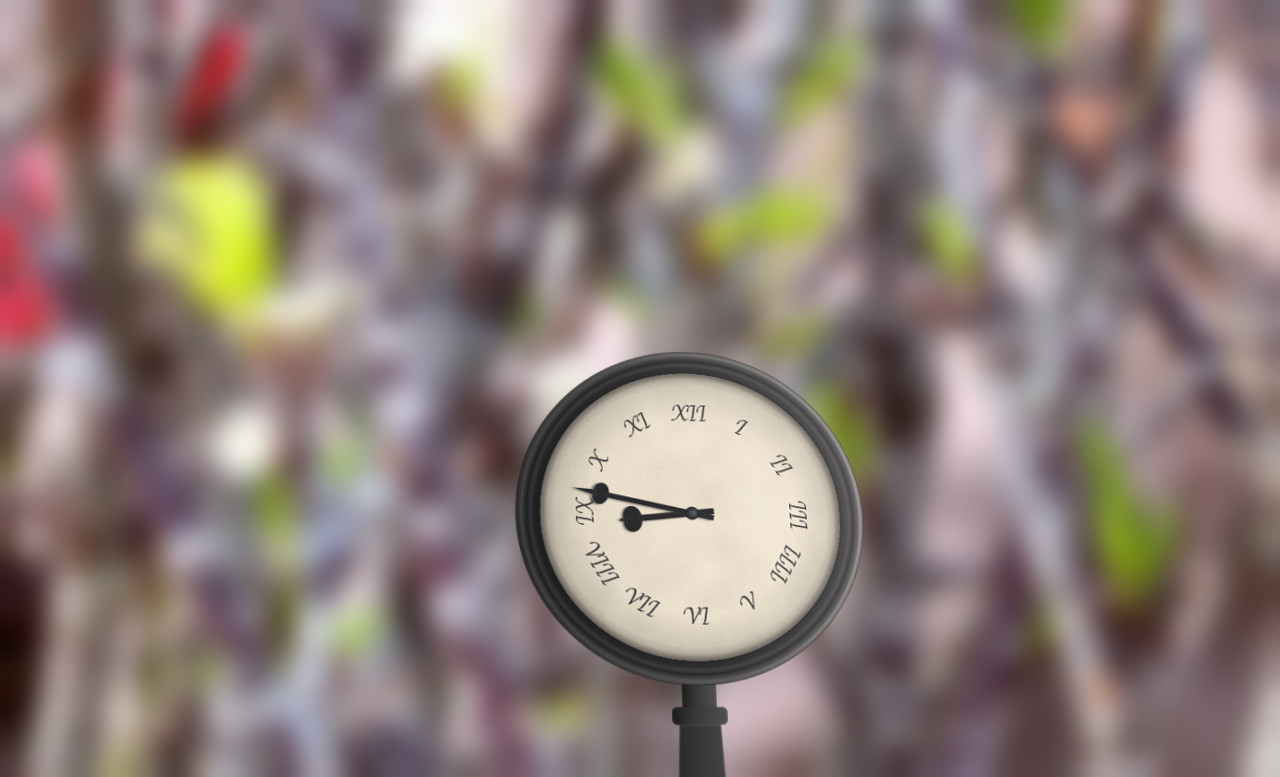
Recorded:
**8:47**
